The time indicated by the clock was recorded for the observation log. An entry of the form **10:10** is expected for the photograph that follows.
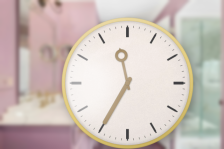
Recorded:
**11:35**
